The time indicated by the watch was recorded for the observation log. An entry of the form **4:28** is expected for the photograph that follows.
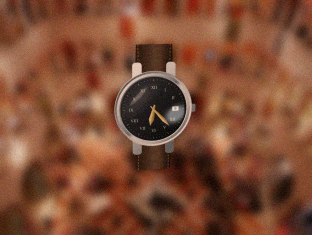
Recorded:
**6:23**
